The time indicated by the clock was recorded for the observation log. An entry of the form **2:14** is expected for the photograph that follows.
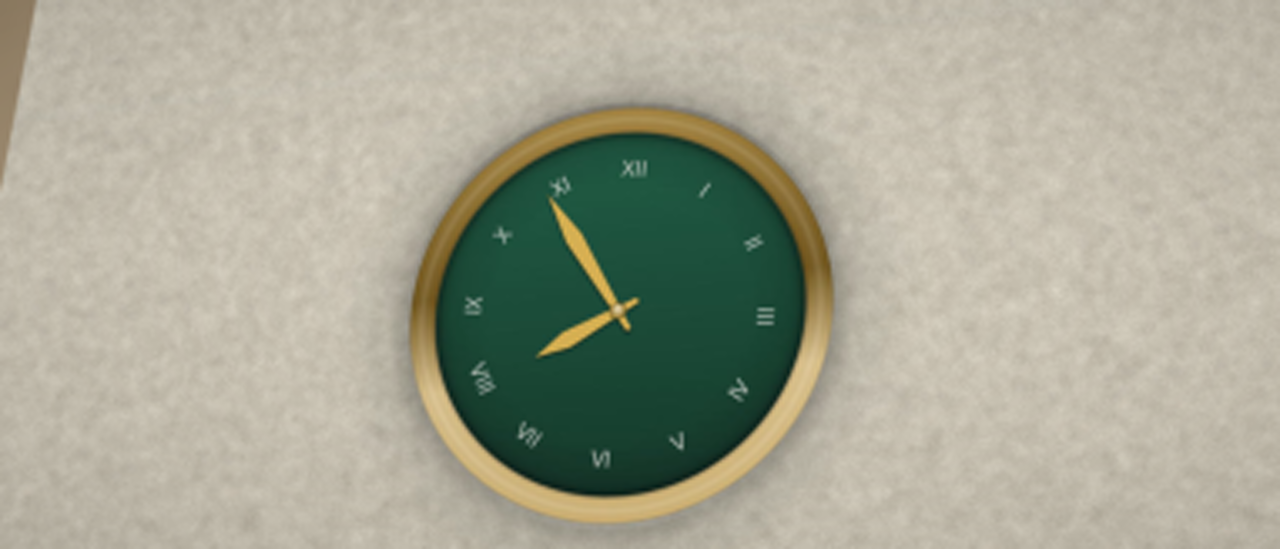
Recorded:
**7:54**
